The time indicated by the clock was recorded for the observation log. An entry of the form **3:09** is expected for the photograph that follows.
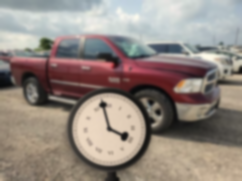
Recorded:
**3:58**
